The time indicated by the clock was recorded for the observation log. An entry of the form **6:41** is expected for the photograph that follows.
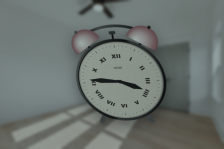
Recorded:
**3:46**
